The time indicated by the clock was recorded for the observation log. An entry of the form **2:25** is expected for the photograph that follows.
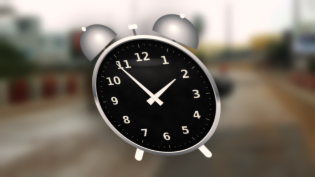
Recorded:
**1:54**
